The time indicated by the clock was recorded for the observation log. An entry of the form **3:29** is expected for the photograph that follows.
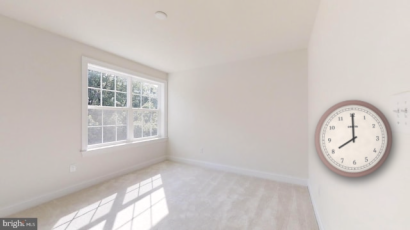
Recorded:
**8:00**
